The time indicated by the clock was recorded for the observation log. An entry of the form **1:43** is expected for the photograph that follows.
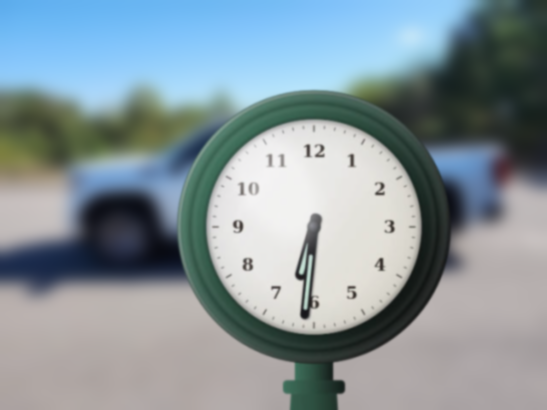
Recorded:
**6:31**
